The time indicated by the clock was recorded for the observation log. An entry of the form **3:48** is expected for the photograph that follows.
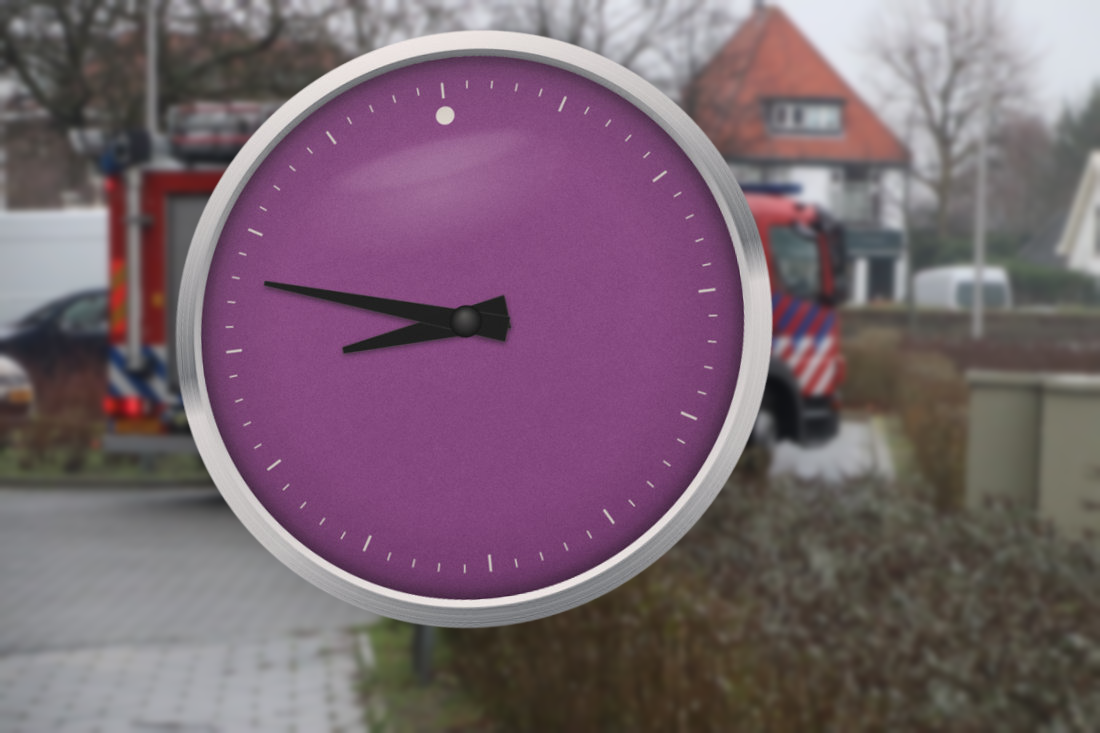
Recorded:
**8:48**
